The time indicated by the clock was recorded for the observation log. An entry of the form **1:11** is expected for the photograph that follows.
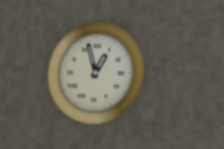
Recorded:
**12:57**
